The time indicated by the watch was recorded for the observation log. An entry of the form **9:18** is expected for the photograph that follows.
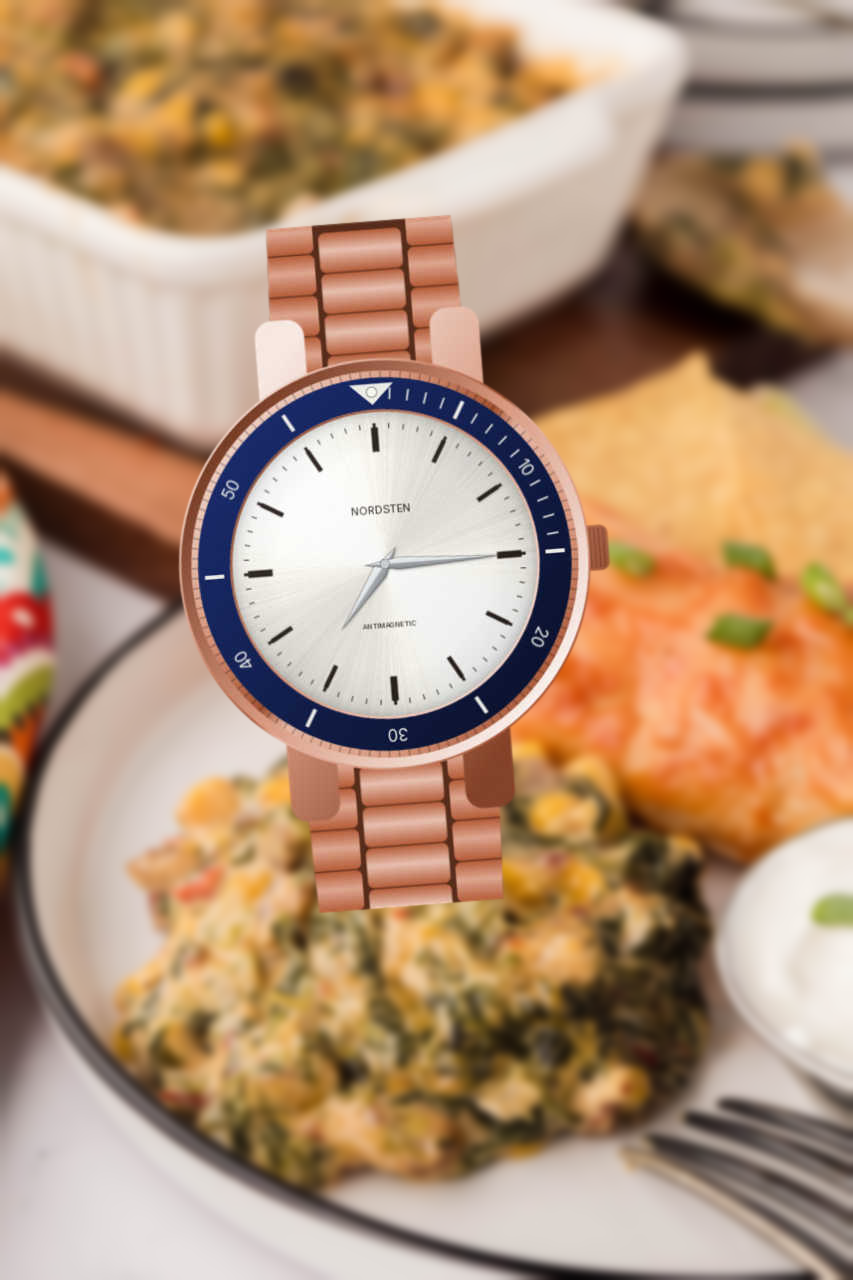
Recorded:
**7:15**
